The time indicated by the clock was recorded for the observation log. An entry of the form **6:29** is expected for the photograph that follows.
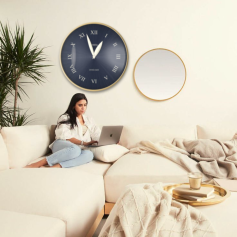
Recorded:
**12:57**
